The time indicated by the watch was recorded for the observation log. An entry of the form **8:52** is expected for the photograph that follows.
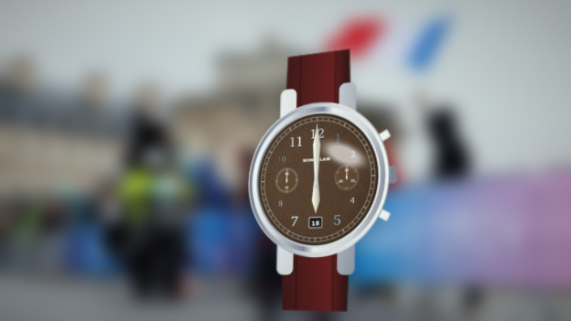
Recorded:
**6:00**
